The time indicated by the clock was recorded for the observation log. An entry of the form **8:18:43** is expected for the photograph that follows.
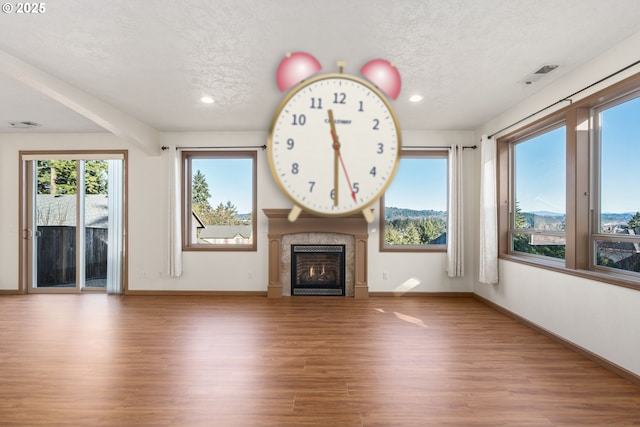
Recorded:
**11:29:26**
